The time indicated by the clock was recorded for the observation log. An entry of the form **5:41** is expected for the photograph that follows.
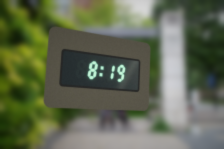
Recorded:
**8:19**
